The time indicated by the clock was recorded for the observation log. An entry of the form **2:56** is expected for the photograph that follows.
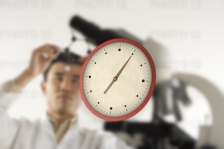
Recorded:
**7:05**
